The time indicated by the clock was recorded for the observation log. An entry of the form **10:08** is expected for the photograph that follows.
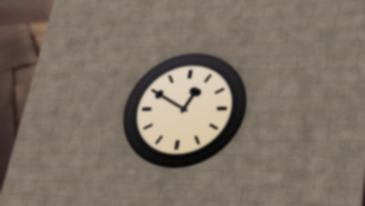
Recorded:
**12:50**
